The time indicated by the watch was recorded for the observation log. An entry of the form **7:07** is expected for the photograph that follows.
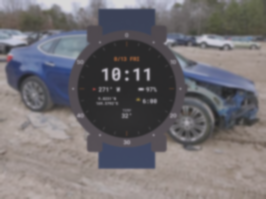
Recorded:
**10:11**
